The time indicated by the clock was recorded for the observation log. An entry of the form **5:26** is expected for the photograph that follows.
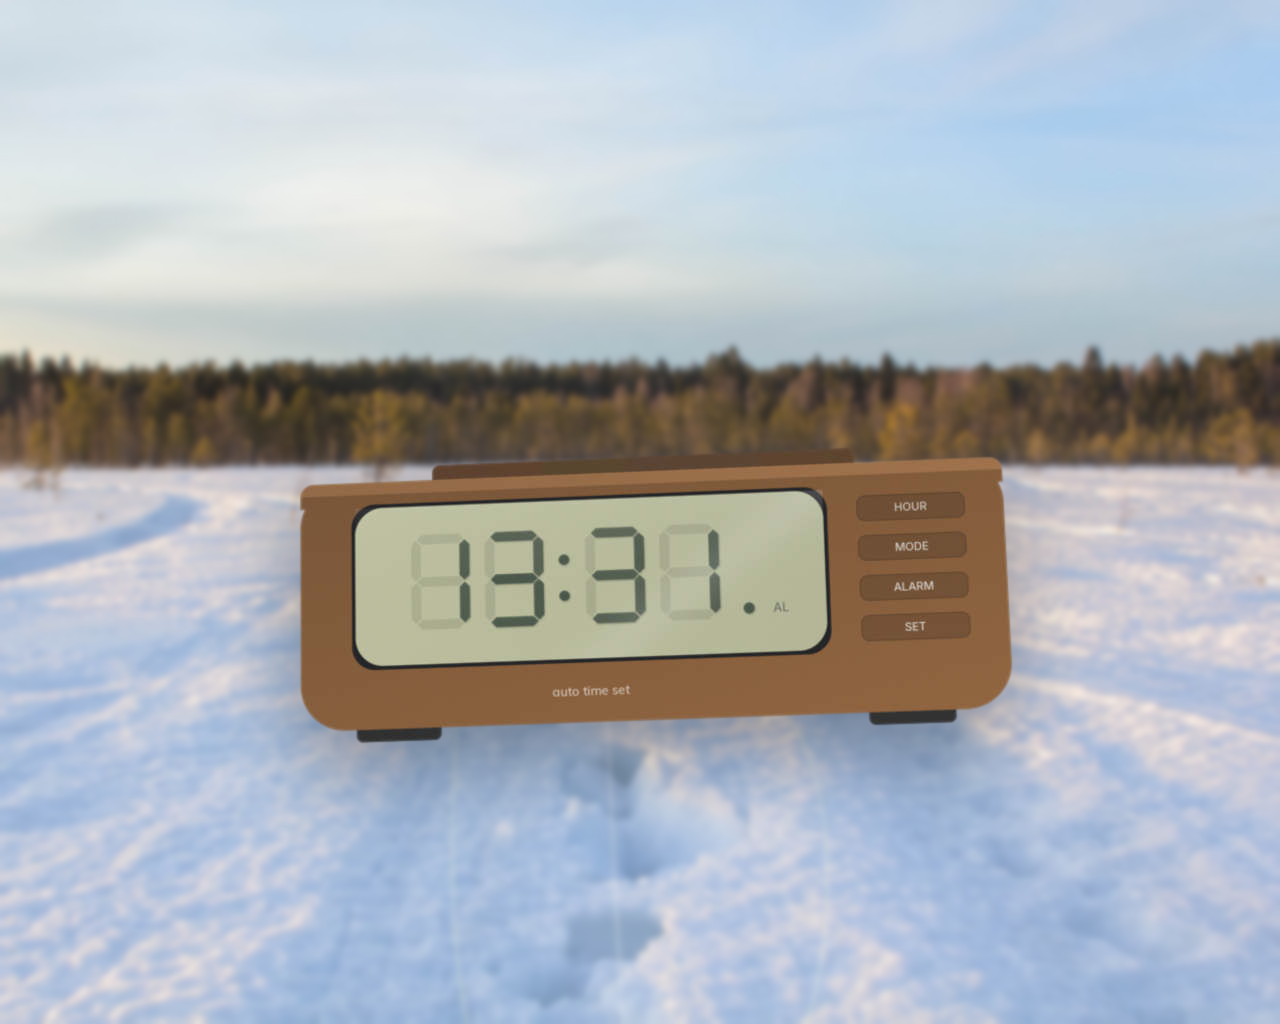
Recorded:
**13:31**
